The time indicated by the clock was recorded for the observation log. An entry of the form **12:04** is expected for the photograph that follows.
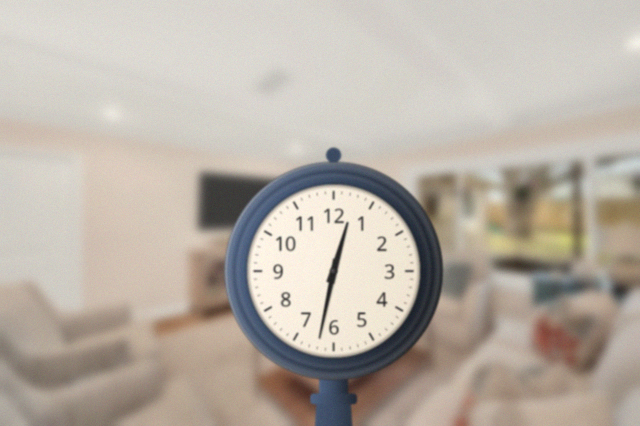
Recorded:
**12:32**
